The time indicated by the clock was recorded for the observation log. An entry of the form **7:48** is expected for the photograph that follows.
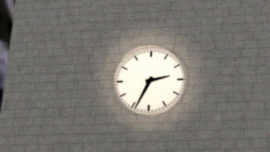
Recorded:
**2:34**
